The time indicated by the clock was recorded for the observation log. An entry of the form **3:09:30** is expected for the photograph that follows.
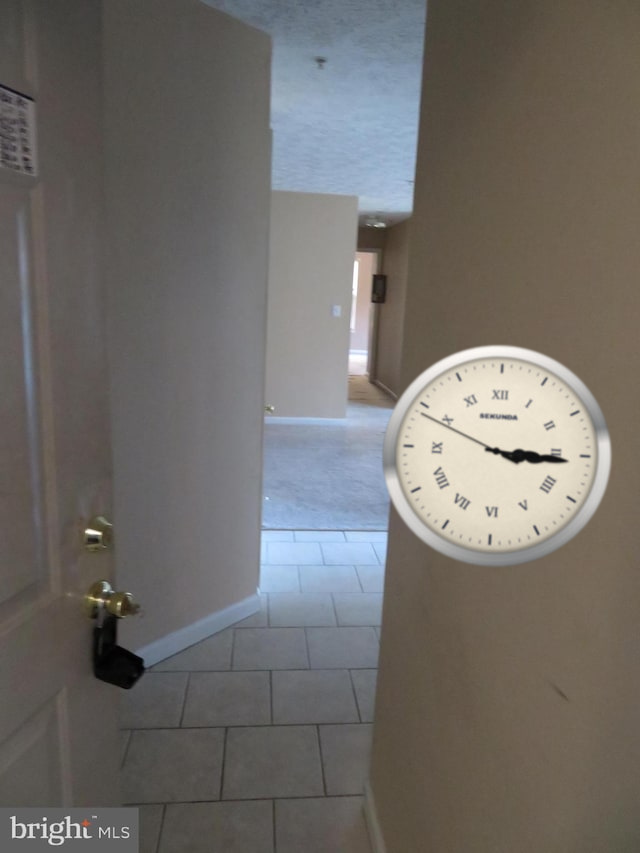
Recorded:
**3:15:49**
